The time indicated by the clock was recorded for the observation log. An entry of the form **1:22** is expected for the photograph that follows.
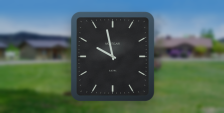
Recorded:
**9:58**
